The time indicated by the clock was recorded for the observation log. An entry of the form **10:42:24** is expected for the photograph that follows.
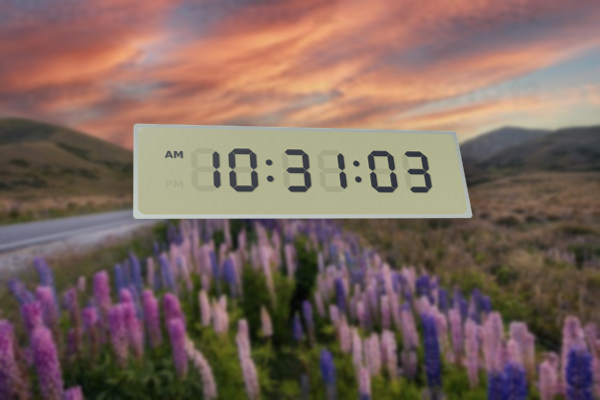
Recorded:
**10:31:03**
